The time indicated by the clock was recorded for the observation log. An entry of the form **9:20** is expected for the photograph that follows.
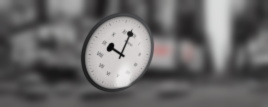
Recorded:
**8:58**
